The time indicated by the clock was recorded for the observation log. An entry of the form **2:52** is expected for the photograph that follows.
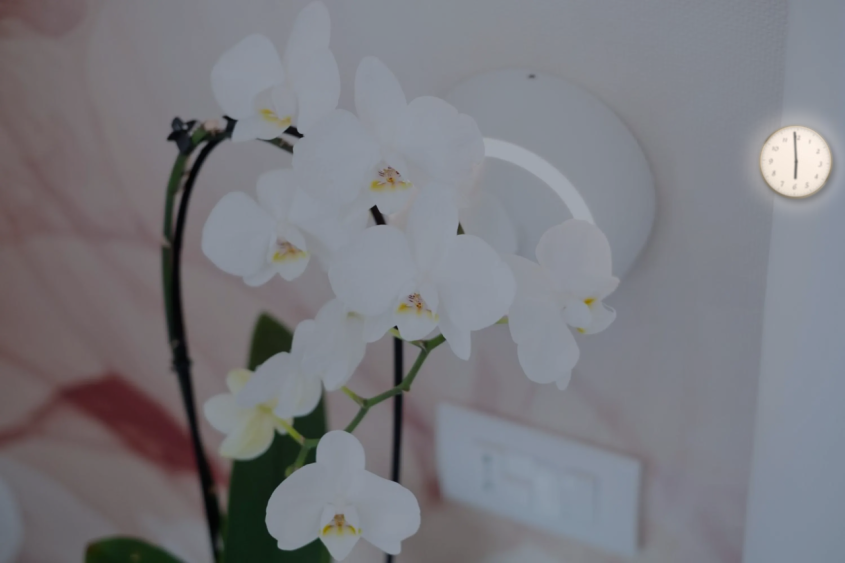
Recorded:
**5:59**
